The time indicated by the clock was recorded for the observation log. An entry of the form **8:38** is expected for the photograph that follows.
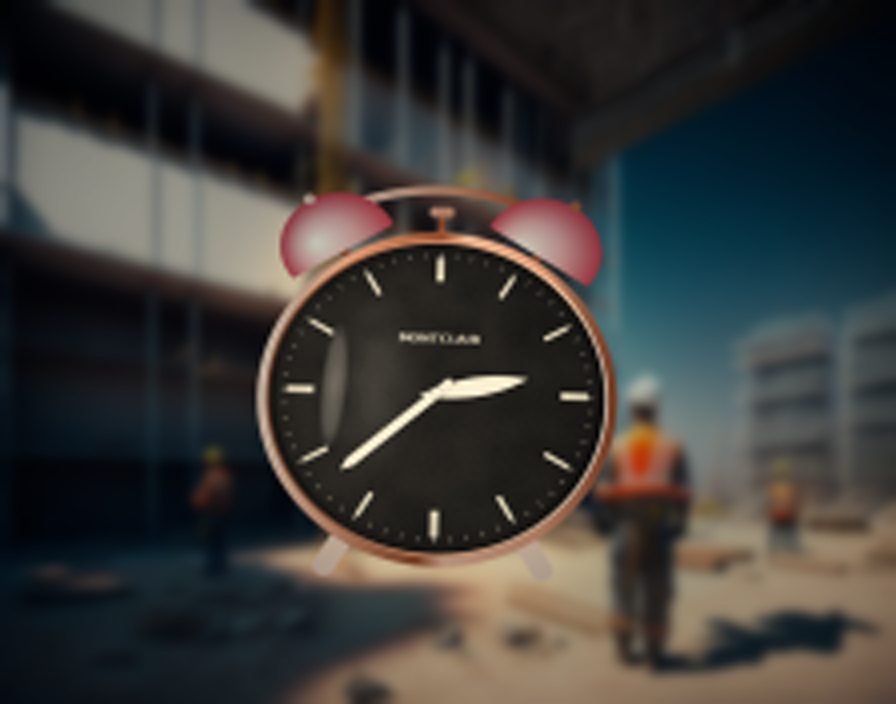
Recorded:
**2:38**
